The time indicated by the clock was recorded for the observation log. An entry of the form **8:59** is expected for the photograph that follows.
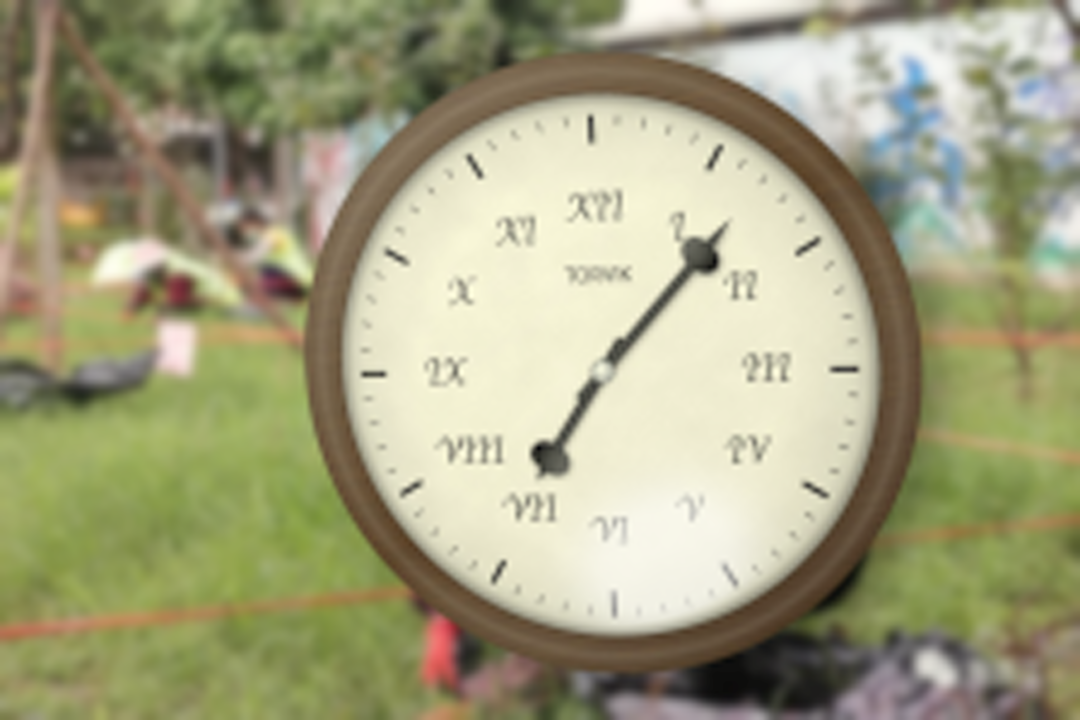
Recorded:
**7:07**
